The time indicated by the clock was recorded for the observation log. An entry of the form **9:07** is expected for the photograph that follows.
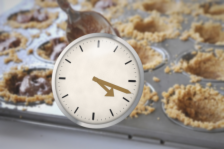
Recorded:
**4:18**
